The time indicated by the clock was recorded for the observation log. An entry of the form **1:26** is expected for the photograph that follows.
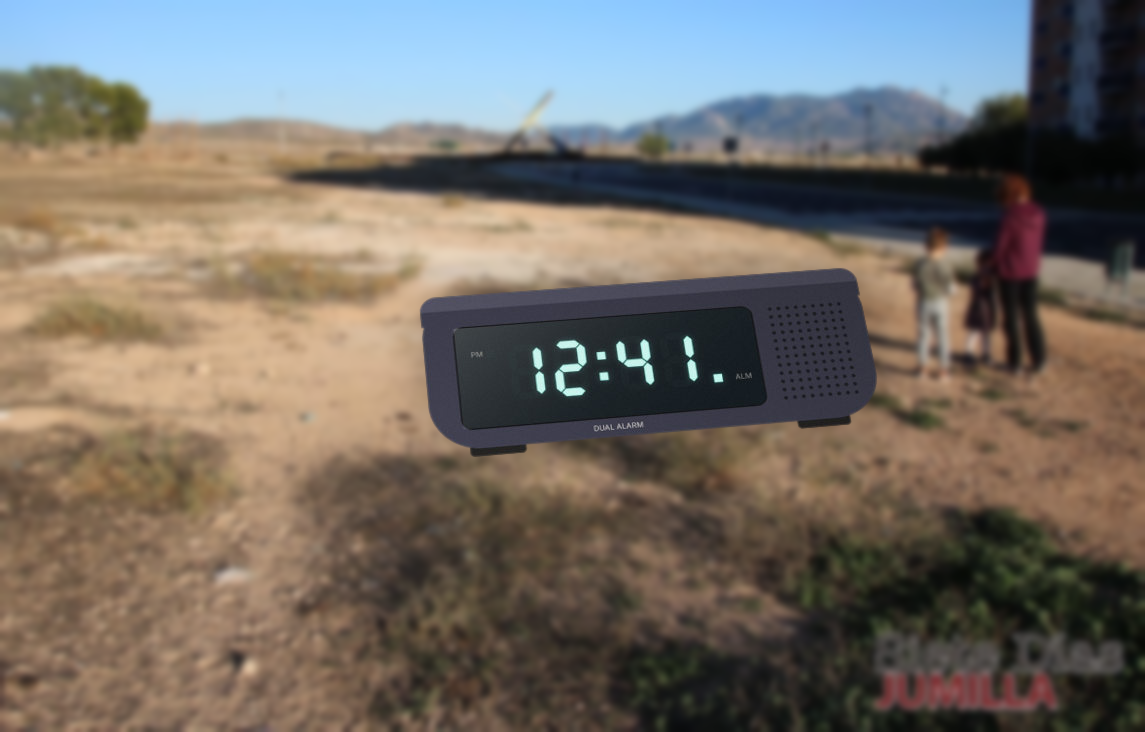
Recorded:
**12:41**
